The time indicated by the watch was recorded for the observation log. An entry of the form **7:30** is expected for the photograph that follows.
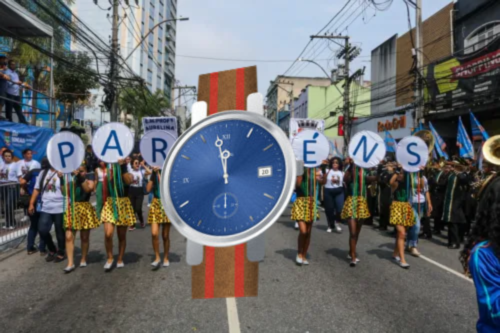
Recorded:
**11:58**
